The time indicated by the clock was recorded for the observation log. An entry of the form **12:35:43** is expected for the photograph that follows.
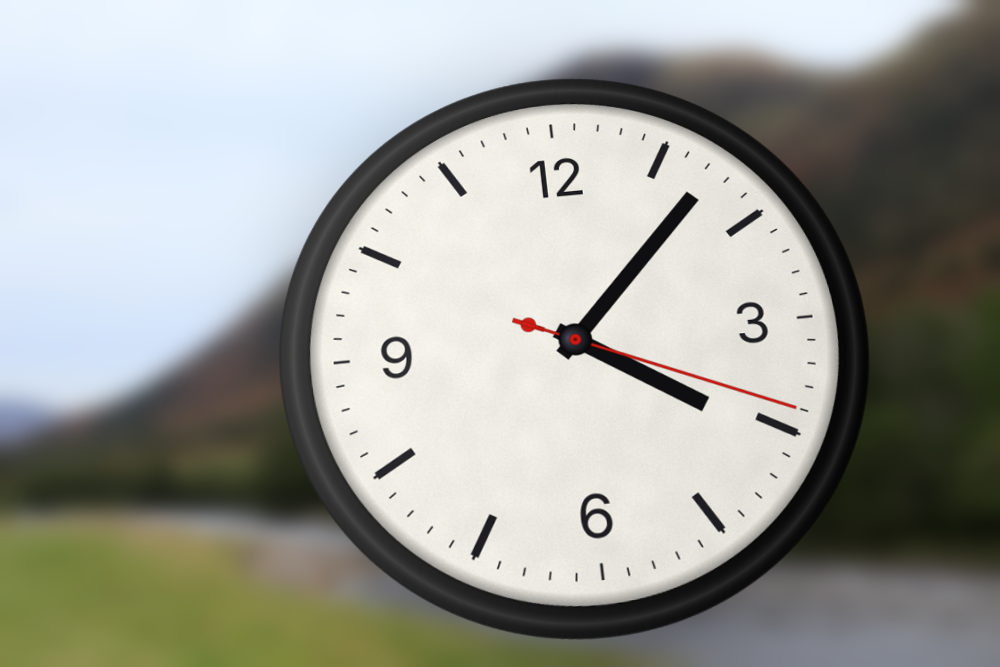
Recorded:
**4:07:19**
